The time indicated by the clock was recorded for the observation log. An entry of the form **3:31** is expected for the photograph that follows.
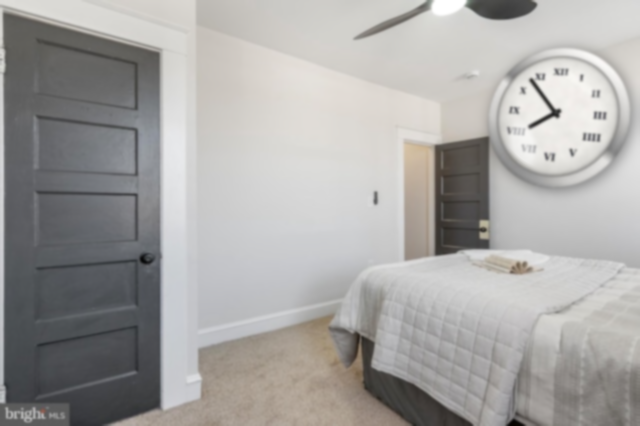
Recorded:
**7:53**
